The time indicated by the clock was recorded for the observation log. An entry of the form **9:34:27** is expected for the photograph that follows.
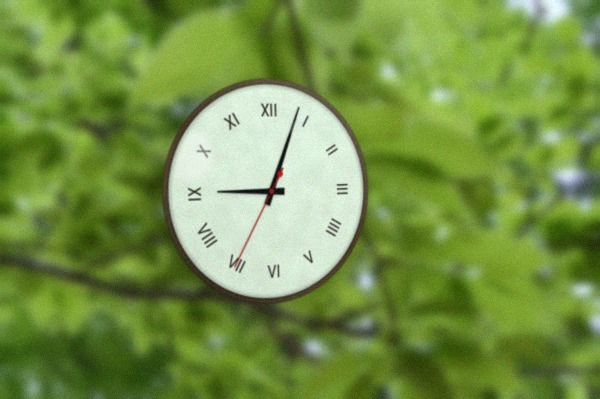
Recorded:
**9:03:35**
